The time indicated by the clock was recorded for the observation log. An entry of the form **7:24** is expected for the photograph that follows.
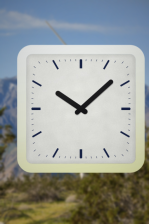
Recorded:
**10:08**
